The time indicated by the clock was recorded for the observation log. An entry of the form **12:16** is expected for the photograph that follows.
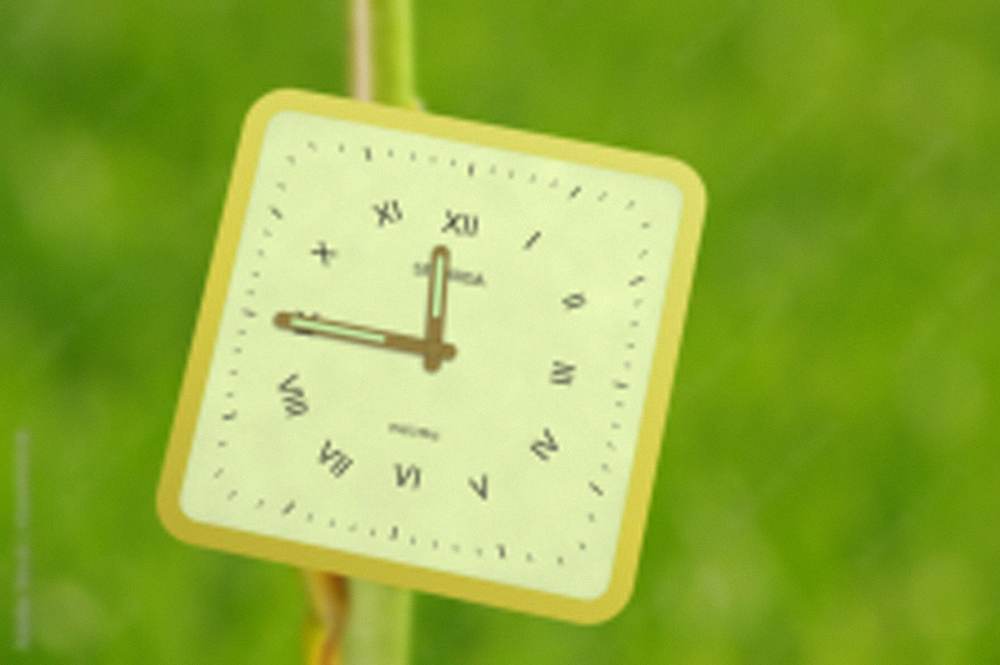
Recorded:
**11:45**
